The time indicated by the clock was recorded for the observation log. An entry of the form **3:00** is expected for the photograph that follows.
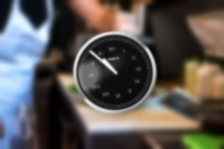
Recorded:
**10:53**
